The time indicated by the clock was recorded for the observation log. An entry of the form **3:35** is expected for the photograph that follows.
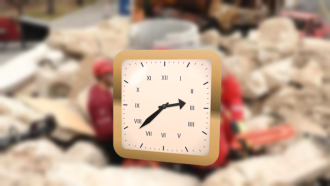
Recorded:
**2:38**
